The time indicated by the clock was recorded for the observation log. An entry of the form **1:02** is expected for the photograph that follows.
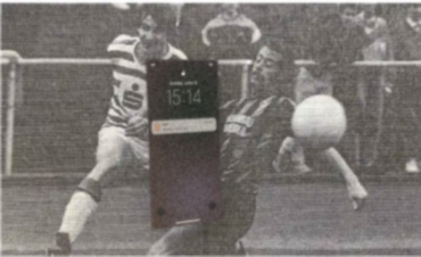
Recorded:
**15:14**
